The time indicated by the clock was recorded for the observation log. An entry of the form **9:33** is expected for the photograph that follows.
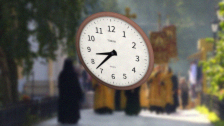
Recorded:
**8:37**
